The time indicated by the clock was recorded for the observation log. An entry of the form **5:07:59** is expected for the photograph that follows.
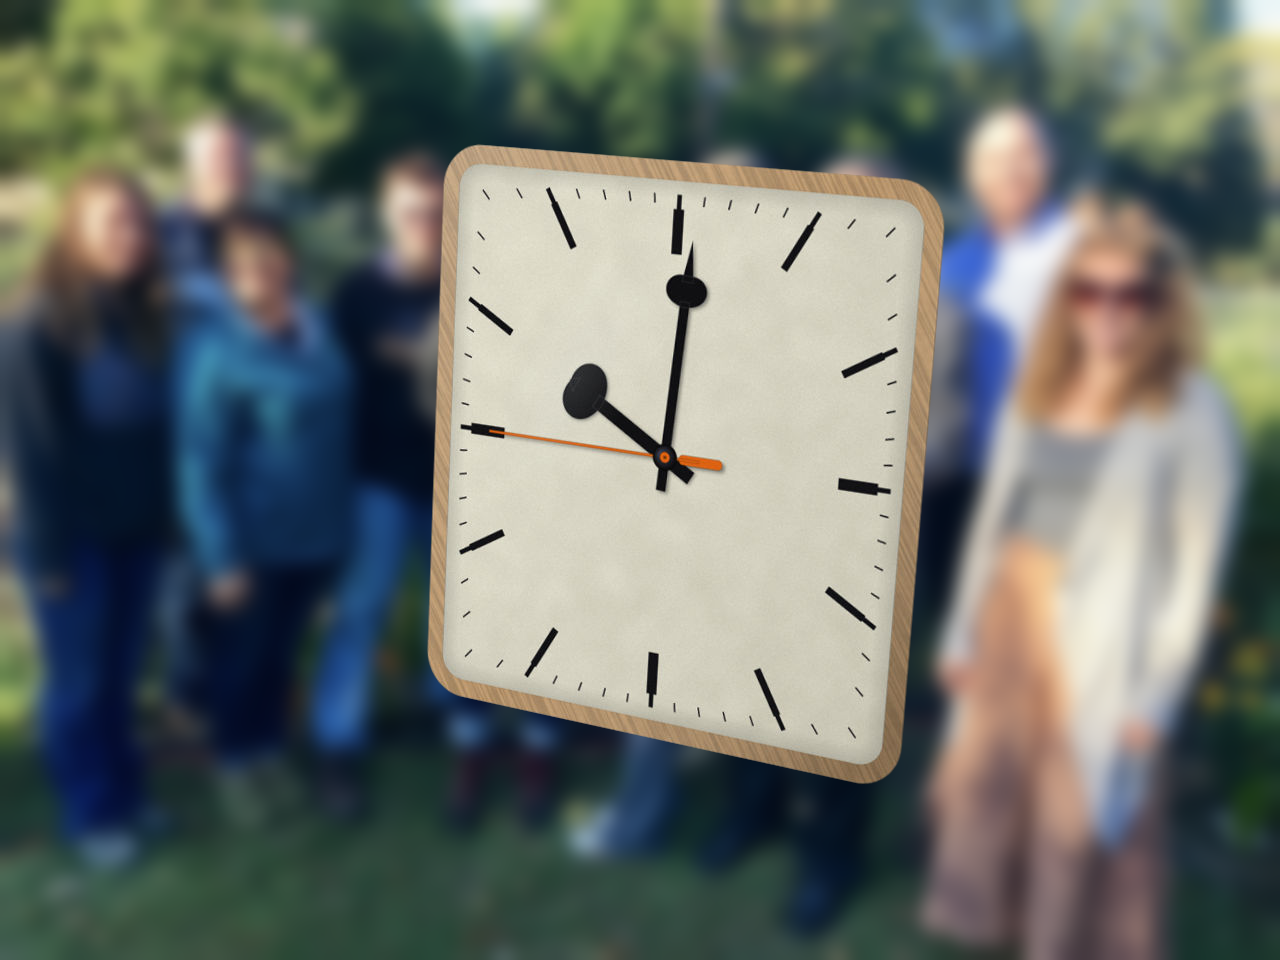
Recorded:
**10:00:45**
